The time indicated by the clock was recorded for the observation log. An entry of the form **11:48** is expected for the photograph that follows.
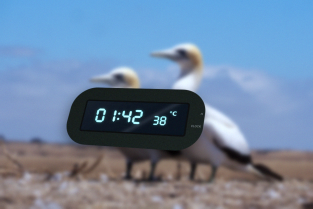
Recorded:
**1:42**
